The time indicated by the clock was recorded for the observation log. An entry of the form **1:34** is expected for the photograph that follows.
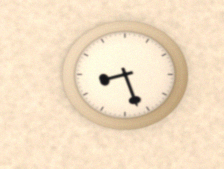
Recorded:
**8:27**
